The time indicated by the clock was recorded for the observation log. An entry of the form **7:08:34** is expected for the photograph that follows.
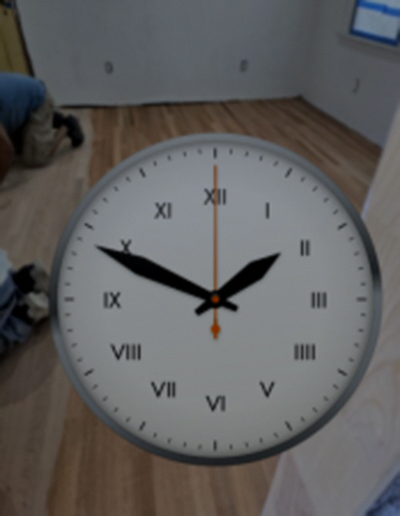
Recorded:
**1:49:00**
